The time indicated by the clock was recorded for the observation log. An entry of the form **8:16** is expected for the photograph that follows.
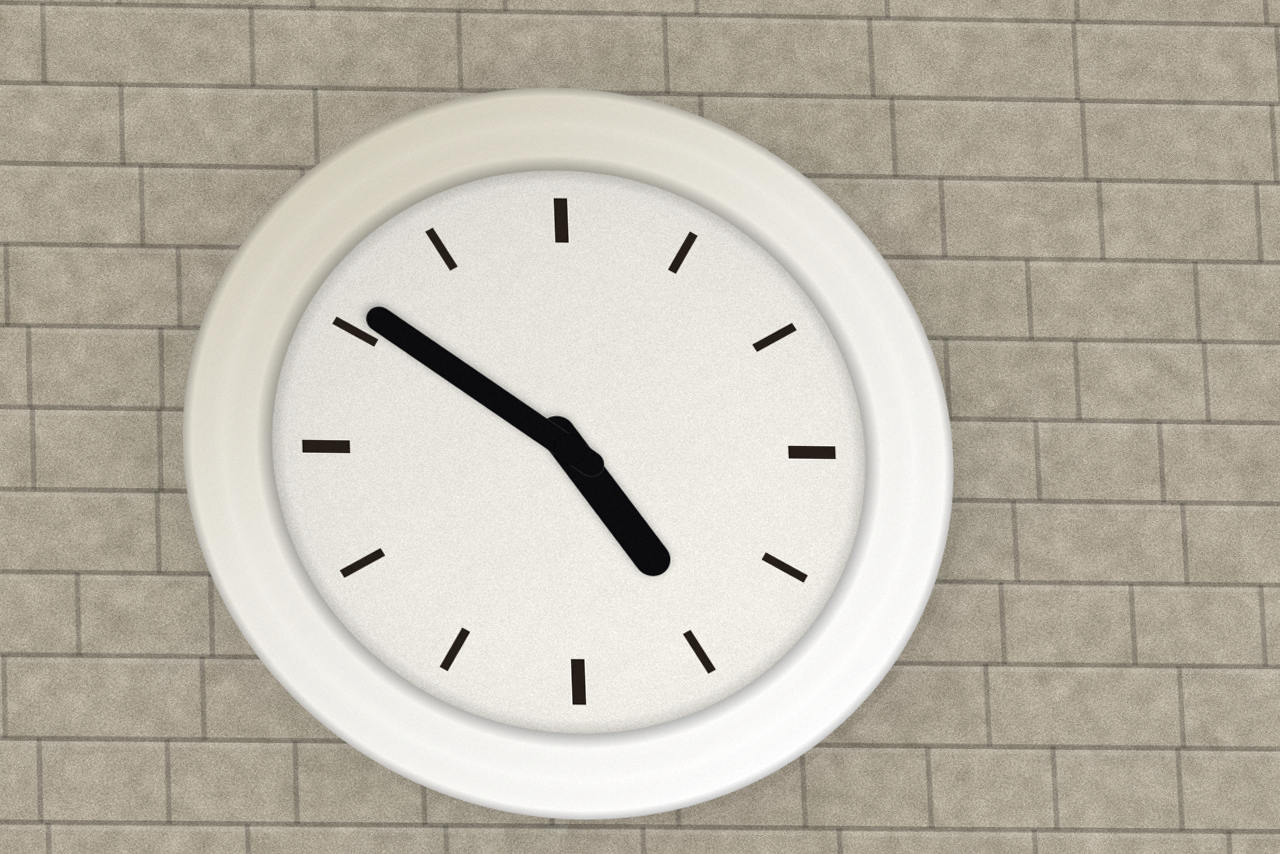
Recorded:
**4:51**
